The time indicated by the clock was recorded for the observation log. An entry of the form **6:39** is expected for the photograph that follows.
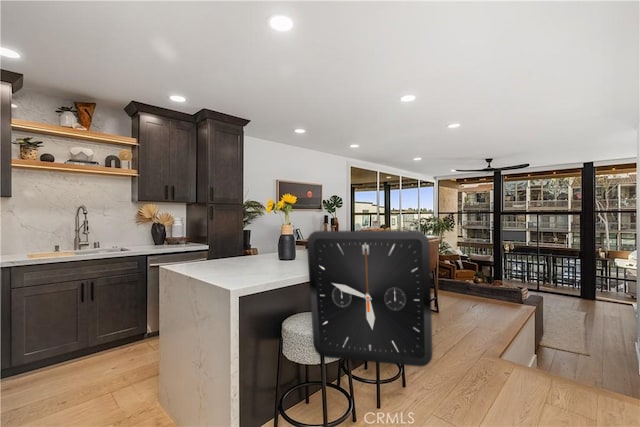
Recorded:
**5:48**
